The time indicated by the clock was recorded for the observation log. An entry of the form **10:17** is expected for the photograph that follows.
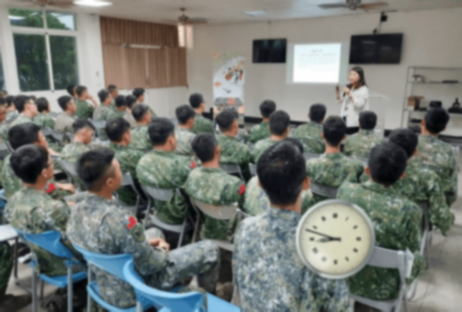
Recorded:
**8:48**
